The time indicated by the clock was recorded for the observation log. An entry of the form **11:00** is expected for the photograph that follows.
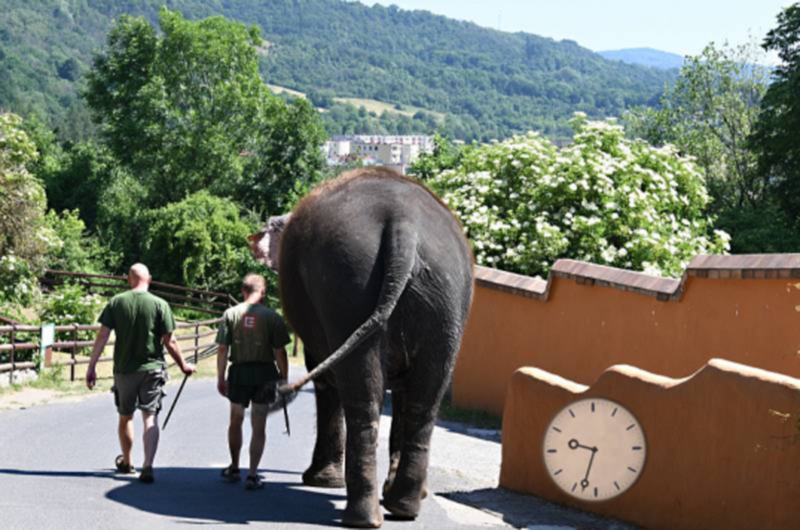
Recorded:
**9:33**
